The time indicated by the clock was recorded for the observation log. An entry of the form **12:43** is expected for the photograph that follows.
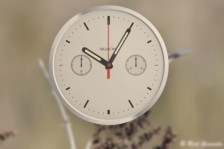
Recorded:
**10:05**
